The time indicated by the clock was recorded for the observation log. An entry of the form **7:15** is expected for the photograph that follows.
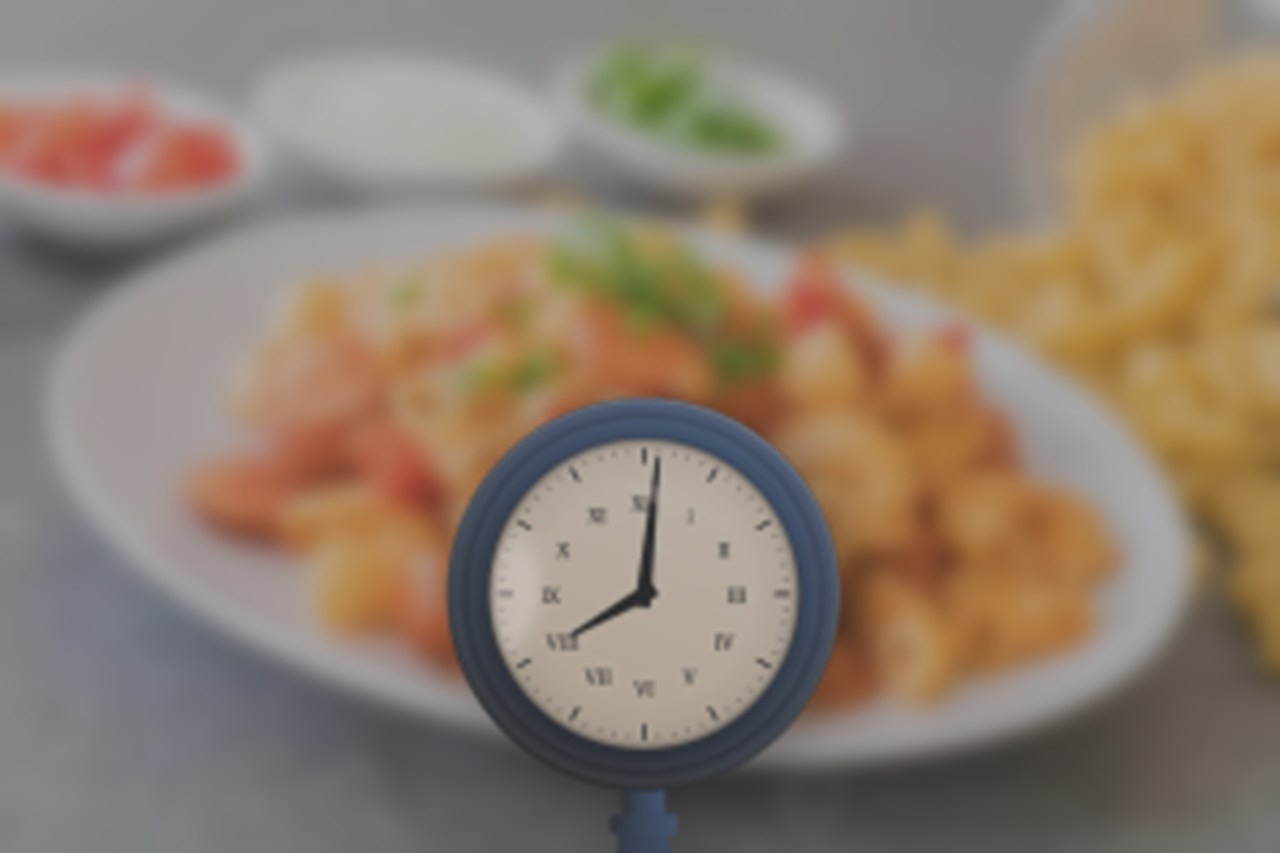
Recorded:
**8:01**
